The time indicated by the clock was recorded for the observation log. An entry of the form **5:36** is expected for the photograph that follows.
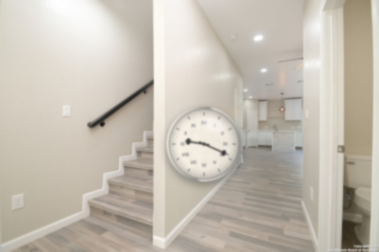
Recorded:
**9:19**
